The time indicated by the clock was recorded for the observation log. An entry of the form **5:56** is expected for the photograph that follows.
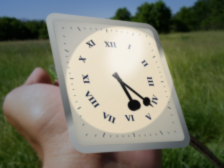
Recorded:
**5:22**
